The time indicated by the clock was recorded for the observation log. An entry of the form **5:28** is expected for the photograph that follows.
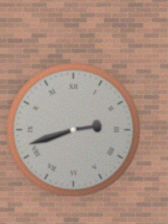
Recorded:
**2:42**
